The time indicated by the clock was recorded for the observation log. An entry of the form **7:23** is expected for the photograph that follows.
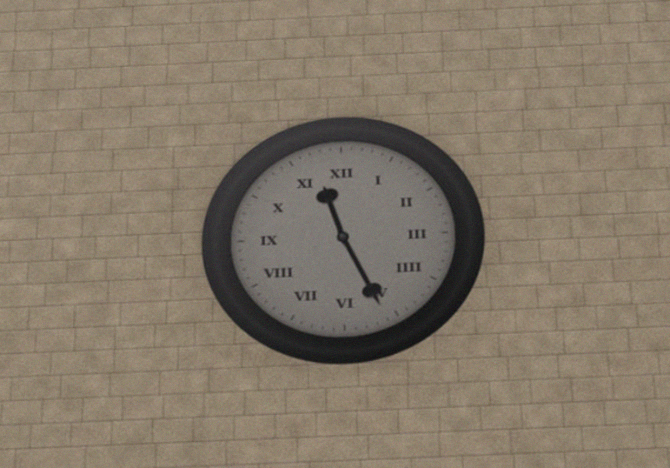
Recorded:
**11:26**
